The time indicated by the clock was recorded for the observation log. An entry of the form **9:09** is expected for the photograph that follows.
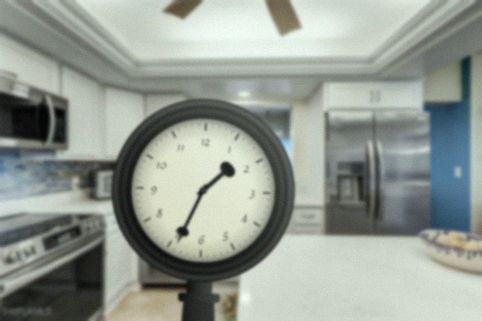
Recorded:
**1:34**
